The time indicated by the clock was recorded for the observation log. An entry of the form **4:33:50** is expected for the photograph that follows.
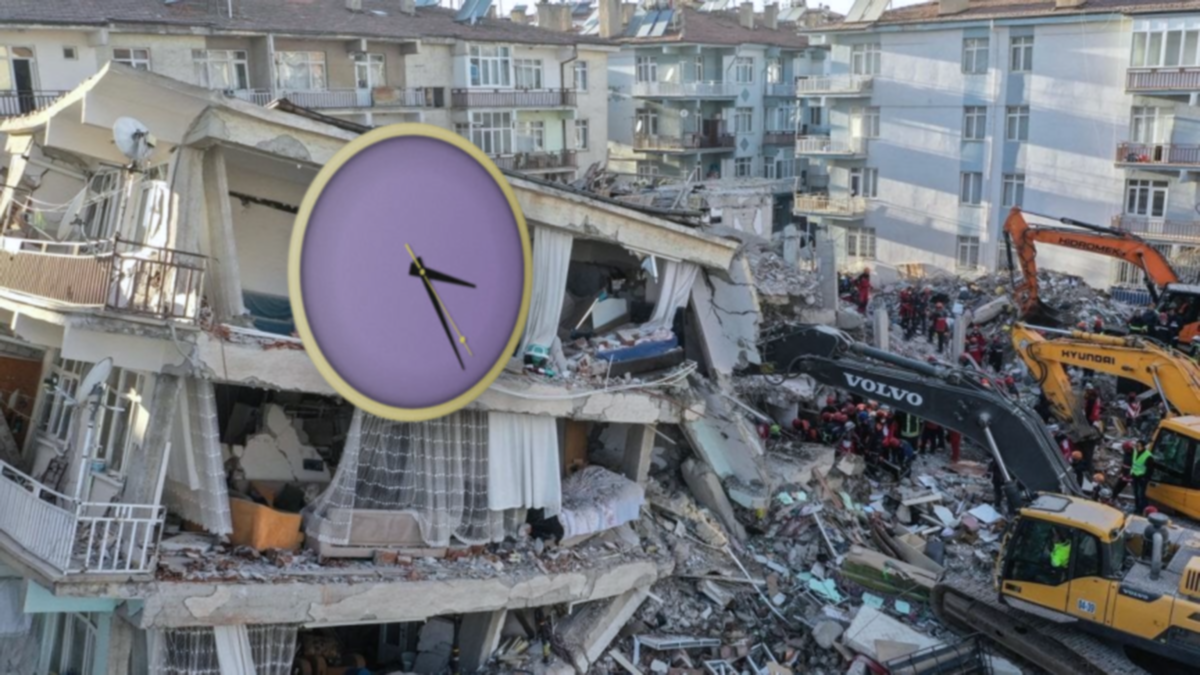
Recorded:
**3:25:24**
